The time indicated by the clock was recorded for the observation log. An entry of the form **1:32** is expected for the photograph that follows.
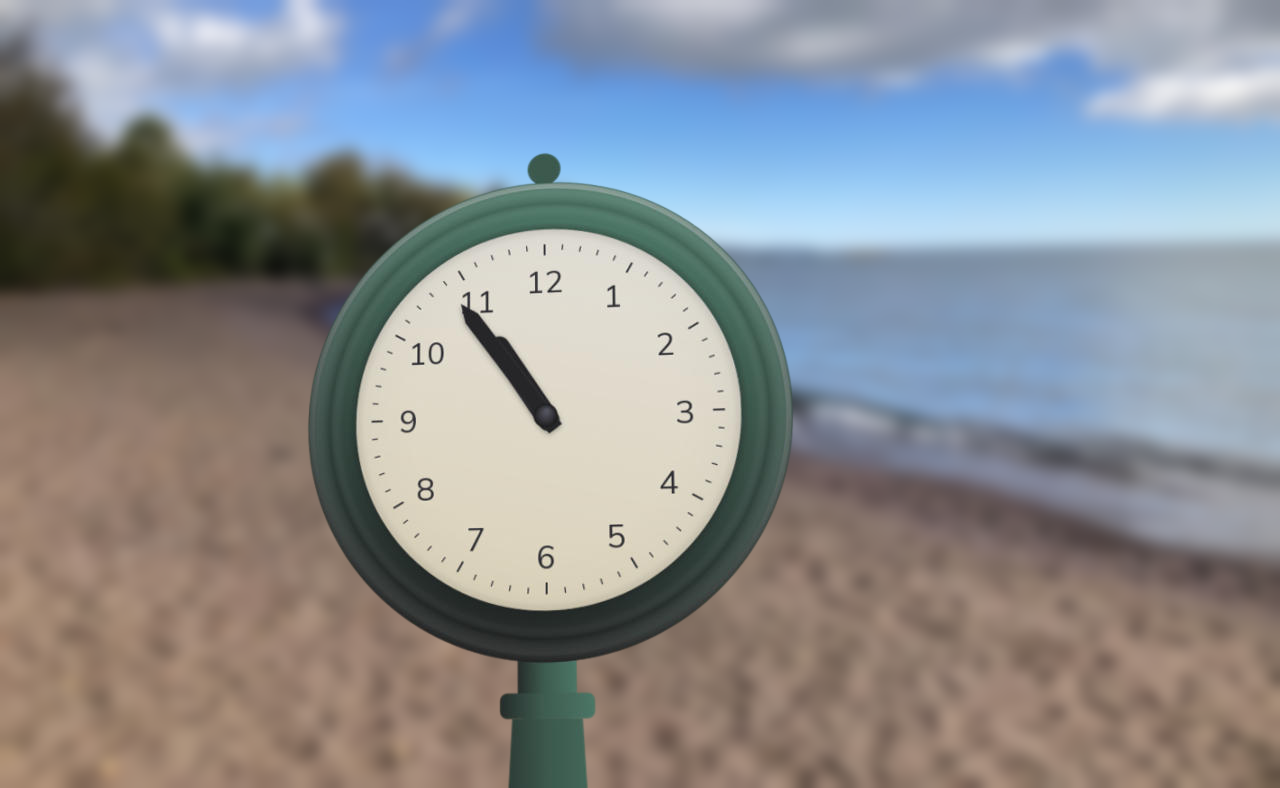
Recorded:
**10:54**
